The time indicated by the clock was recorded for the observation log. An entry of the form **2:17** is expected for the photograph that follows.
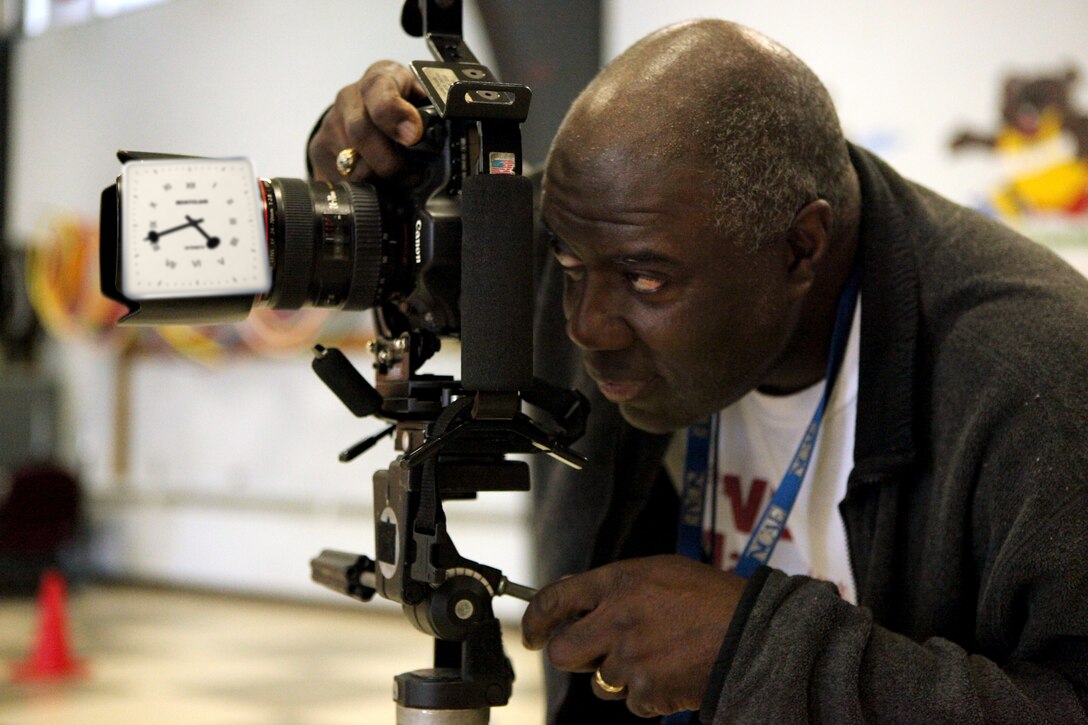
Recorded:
**4:42**
